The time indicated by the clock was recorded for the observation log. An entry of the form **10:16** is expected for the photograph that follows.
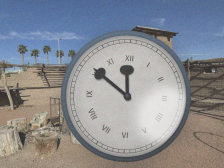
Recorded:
**11:51**
